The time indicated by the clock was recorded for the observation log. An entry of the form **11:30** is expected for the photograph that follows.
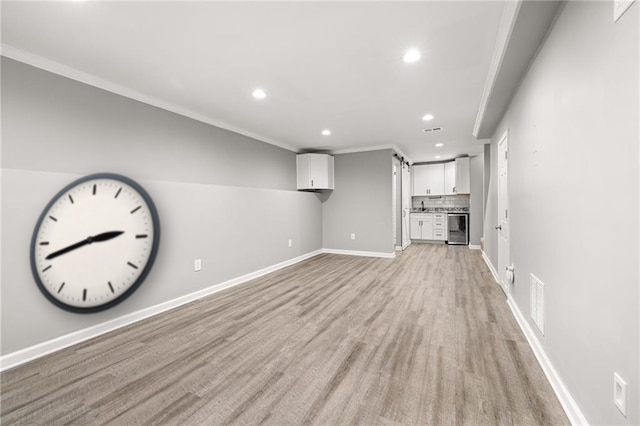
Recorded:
**2:42**
